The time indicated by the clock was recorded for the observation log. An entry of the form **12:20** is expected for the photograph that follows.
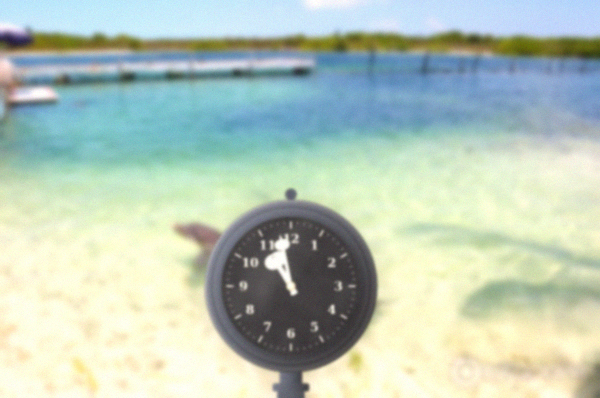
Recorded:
**10:58**
